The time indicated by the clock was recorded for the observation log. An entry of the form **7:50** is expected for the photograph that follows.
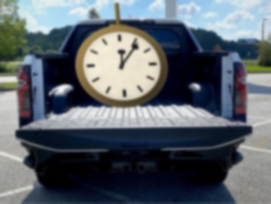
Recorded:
**12:06**
